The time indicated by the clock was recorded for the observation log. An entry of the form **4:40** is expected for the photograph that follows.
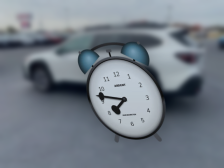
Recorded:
**7:47**
